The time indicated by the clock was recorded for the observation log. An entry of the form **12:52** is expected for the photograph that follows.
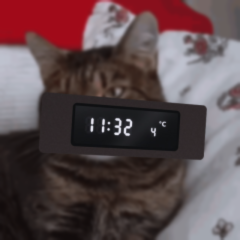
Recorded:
**11:32**
